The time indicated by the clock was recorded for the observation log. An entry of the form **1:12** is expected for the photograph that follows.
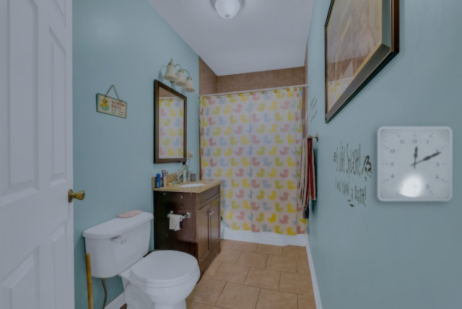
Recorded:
**12:11**
